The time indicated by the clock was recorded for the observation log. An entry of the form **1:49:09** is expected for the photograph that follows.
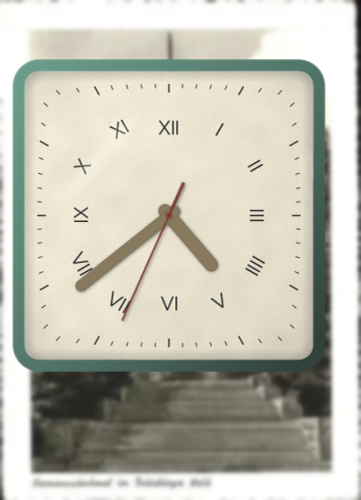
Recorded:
**4:38:34**
